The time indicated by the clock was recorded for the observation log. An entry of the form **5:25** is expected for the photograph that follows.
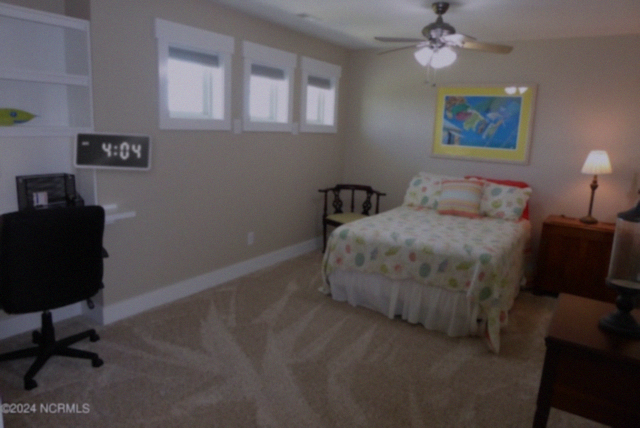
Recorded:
**4:04**
